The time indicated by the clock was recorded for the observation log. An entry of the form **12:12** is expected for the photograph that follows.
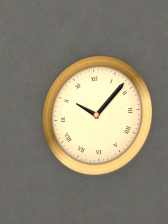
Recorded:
**10:08**
